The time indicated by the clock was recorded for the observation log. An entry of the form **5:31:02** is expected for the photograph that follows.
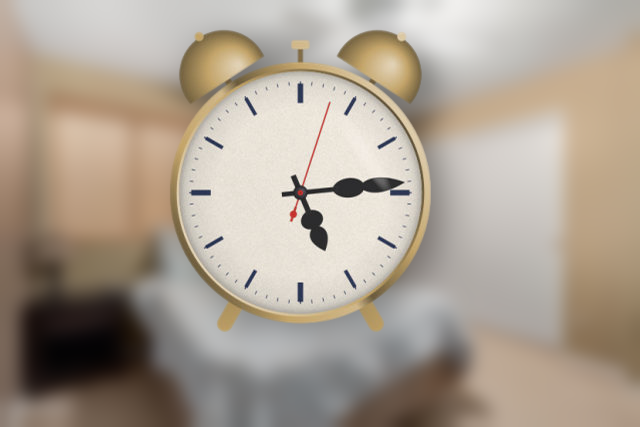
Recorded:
**5:14:03**
